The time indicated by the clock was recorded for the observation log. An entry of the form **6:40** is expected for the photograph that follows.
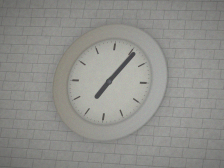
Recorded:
**7:06**
